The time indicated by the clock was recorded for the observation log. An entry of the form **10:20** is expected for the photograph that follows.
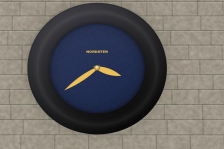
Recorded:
**3:39**
